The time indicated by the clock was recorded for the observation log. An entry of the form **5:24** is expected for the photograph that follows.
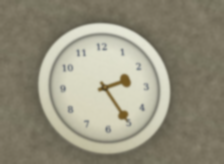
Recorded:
**2:25**
